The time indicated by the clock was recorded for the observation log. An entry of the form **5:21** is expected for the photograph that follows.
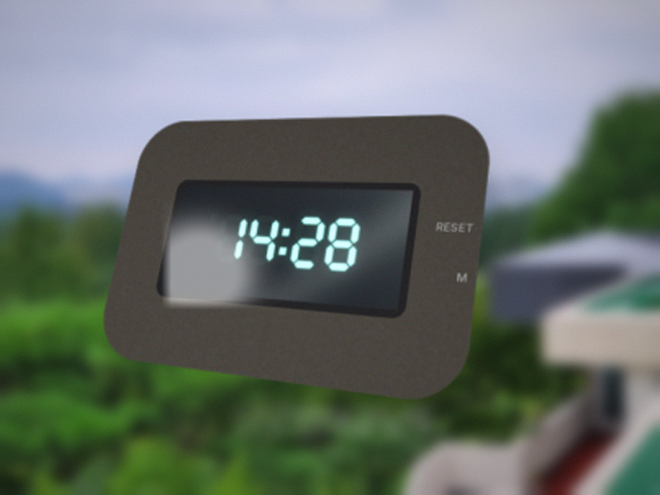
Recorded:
**14:28**
